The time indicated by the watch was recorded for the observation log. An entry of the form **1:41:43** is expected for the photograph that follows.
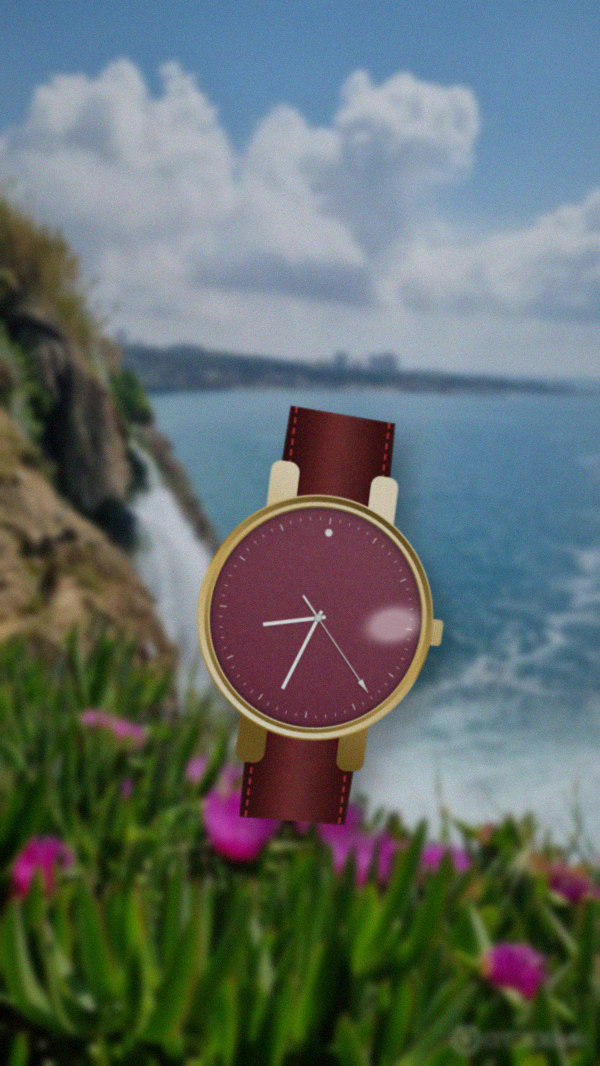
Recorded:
**8:33:23**
